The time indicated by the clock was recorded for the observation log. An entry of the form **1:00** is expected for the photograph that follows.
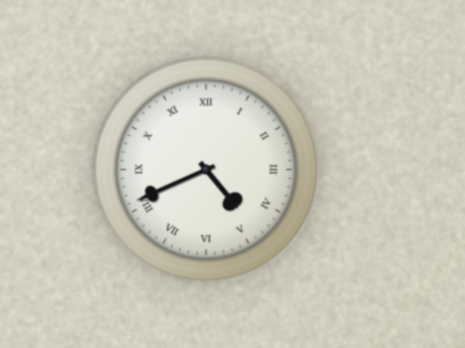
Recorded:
**4:41**
